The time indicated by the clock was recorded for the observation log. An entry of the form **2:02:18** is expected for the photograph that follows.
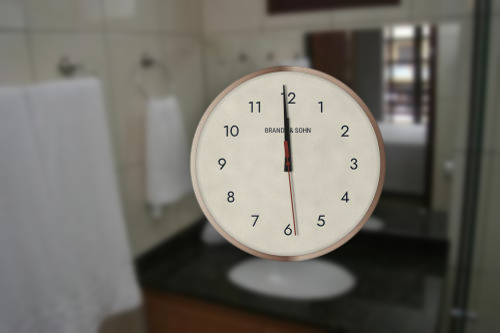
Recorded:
**11:59:29**
